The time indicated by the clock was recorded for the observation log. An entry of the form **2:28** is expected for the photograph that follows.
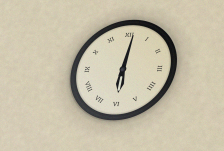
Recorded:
**6:01**
